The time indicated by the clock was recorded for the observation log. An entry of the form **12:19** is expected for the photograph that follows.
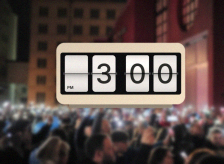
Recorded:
**3:00**
